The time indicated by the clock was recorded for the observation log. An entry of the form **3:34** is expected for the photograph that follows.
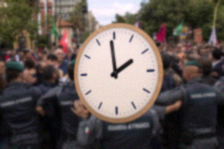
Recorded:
**1:59**
